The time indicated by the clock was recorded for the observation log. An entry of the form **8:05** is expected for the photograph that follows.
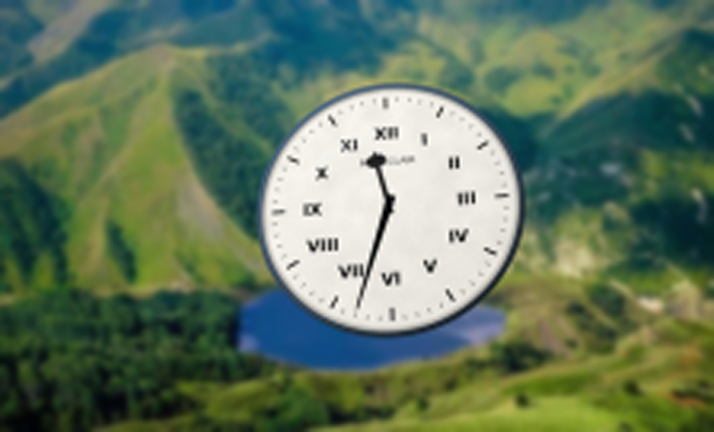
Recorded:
**11:33**
